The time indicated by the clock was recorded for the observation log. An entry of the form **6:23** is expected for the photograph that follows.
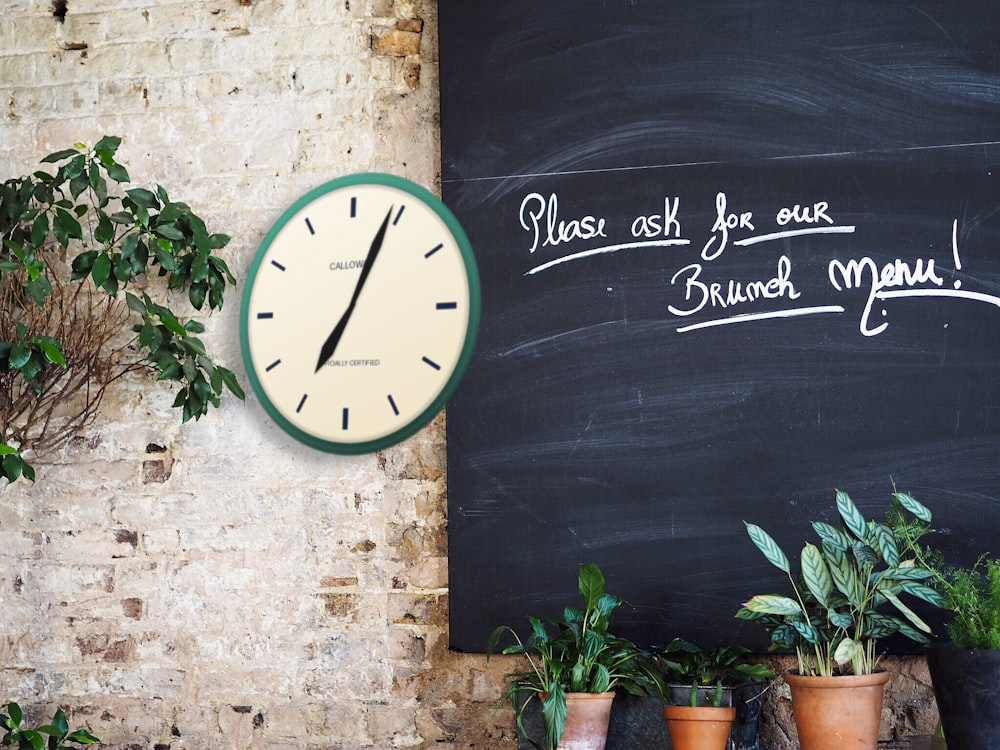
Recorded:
**7:04**
